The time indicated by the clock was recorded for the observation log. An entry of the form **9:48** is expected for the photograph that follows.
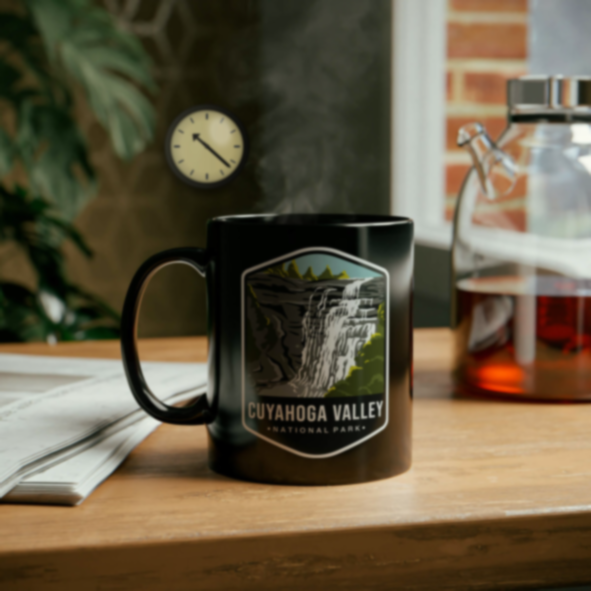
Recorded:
**10:22**
